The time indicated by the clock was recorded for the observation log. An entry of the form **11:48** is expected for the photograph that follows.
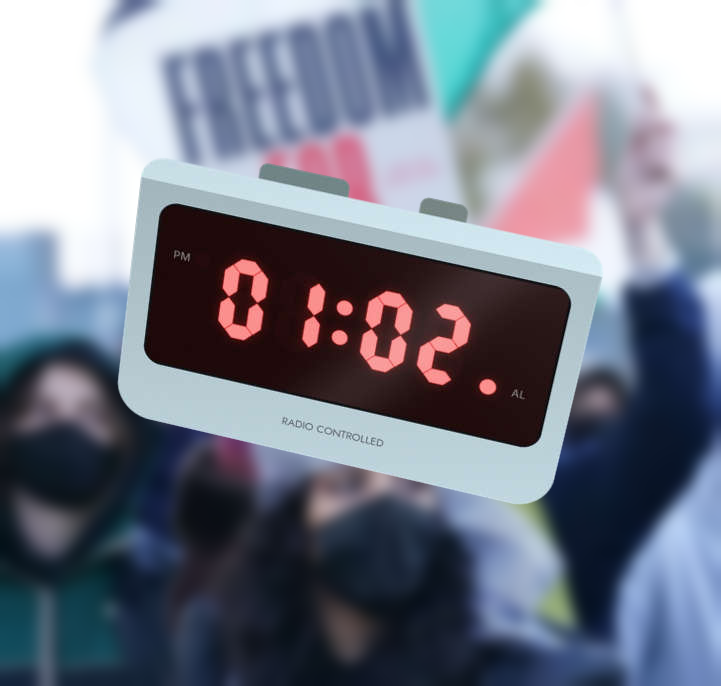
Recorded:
**1:02**
